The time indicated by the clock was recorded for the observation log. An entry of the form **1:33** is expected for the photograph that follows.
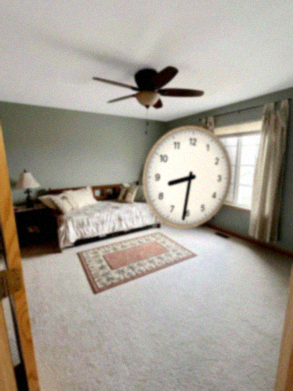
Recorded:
**8:31**
